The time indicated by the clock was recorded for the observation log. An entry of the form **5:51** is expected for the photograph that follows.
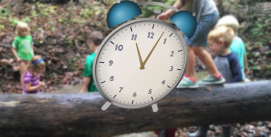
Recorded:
**11:03**
